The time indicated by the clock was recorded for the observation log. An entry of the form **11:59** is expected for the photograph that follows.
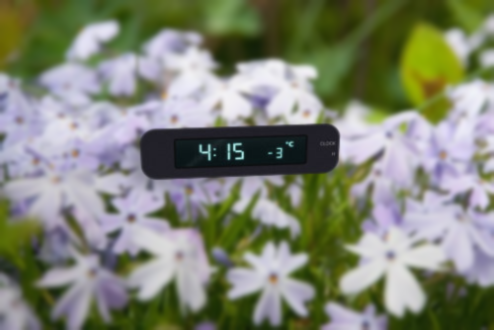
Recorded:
**4:15**
